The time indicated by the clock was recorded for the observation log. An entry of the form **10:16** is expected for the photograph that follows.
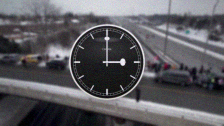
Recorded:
**3:00**
